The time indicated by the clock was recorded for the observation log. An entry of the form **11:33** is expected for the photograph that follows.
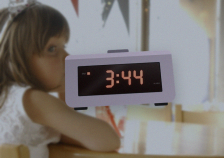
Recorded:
**3:44**
